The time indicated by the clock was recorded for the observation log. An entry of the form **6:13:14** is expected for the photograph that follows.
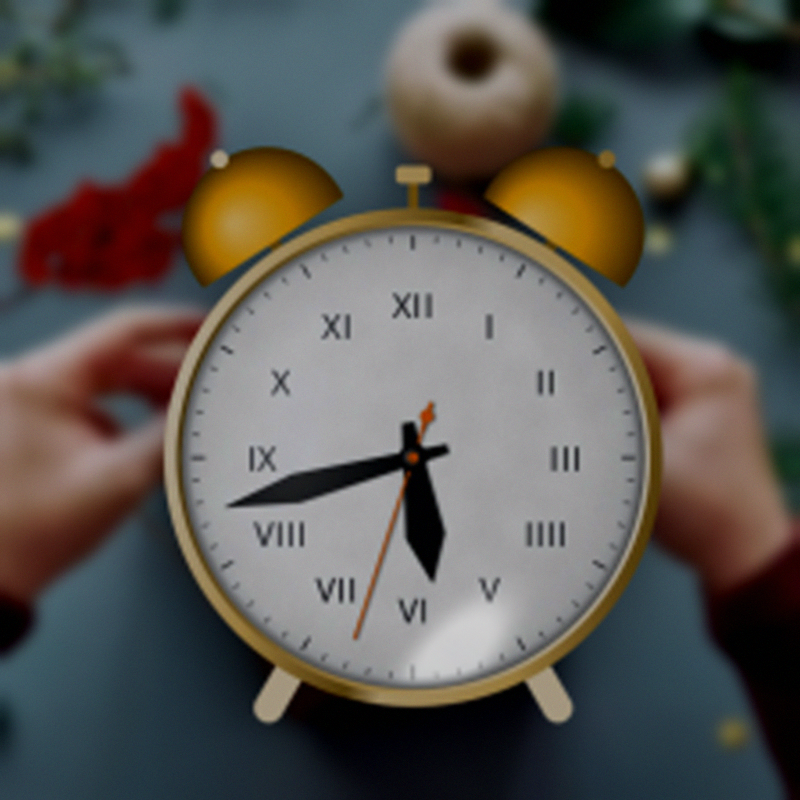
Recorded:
**5:42:33**
